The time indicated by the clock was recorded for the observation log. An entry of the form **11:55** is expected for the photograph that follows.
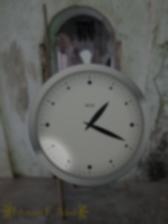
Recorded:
**1:19**
